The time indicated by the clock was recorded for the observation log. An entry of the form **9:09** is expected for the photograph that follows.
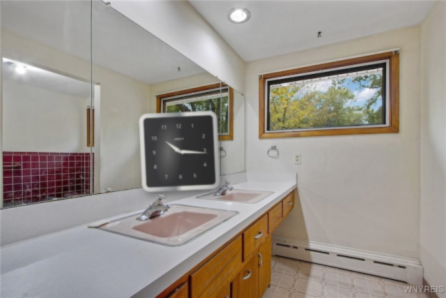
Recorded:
**10:16**
